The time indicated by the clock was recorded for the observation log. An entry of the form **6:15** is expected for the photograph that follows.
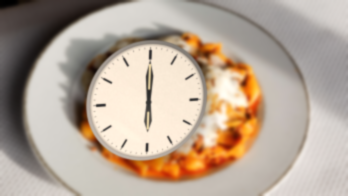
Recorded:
**6:00**
